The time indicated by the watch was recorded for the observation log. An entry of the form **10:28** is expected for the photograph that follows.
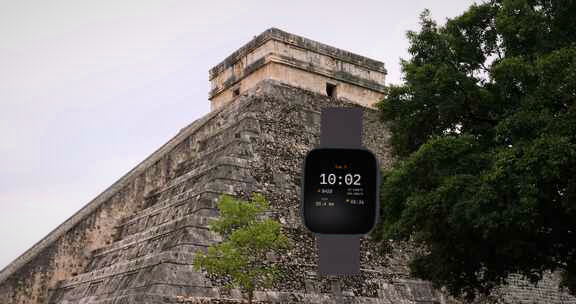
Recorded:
**10:02**
